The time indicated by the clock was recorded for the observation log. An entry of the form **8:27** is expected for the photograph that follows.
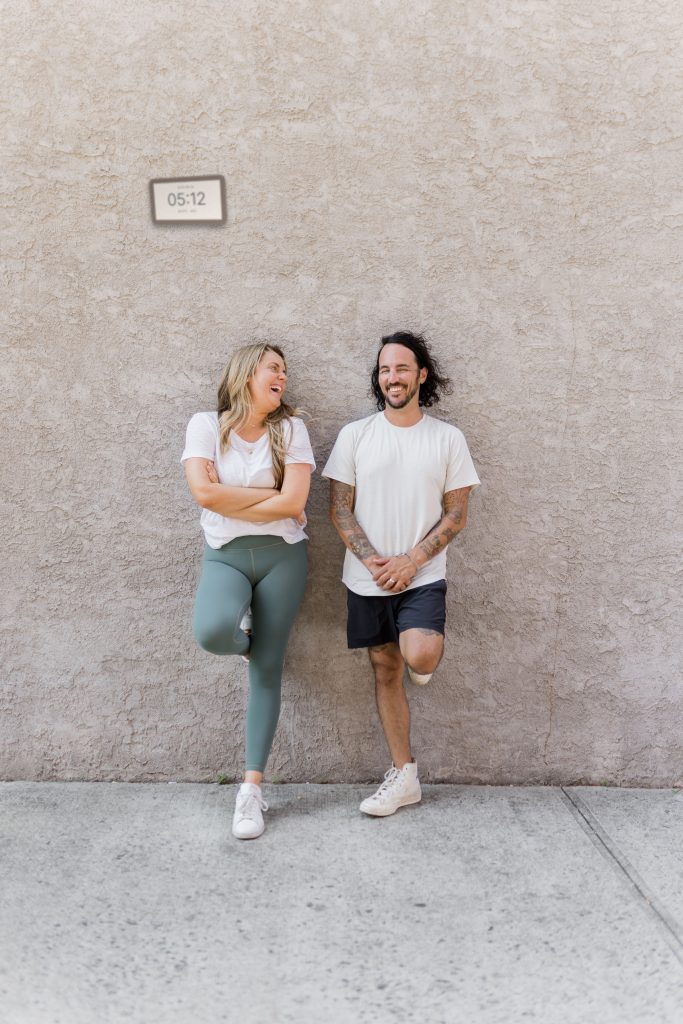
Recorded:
**5:12**
